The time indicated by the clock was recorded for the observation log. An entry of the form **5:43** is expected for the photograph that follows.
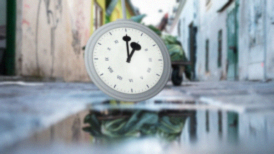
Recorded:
**1:00**
